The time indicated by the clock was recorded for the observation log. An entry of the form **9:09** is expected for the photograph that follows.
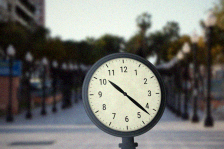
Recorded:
**10:22**
